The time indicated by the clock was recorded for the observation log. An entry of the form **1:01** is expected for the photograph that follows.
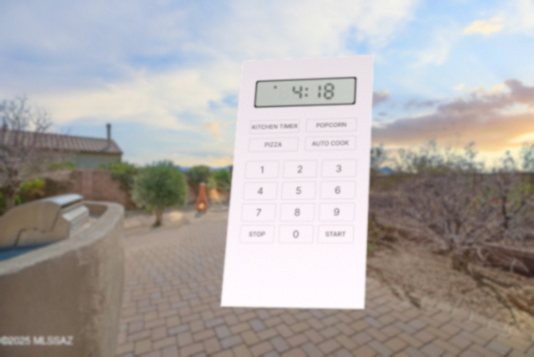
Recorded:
**4:18**
